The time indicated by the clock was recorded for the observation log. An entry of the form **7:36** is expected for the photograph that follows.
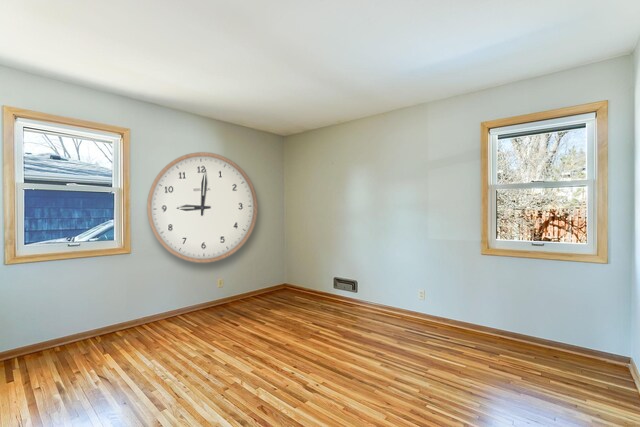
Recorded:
**9:01**
